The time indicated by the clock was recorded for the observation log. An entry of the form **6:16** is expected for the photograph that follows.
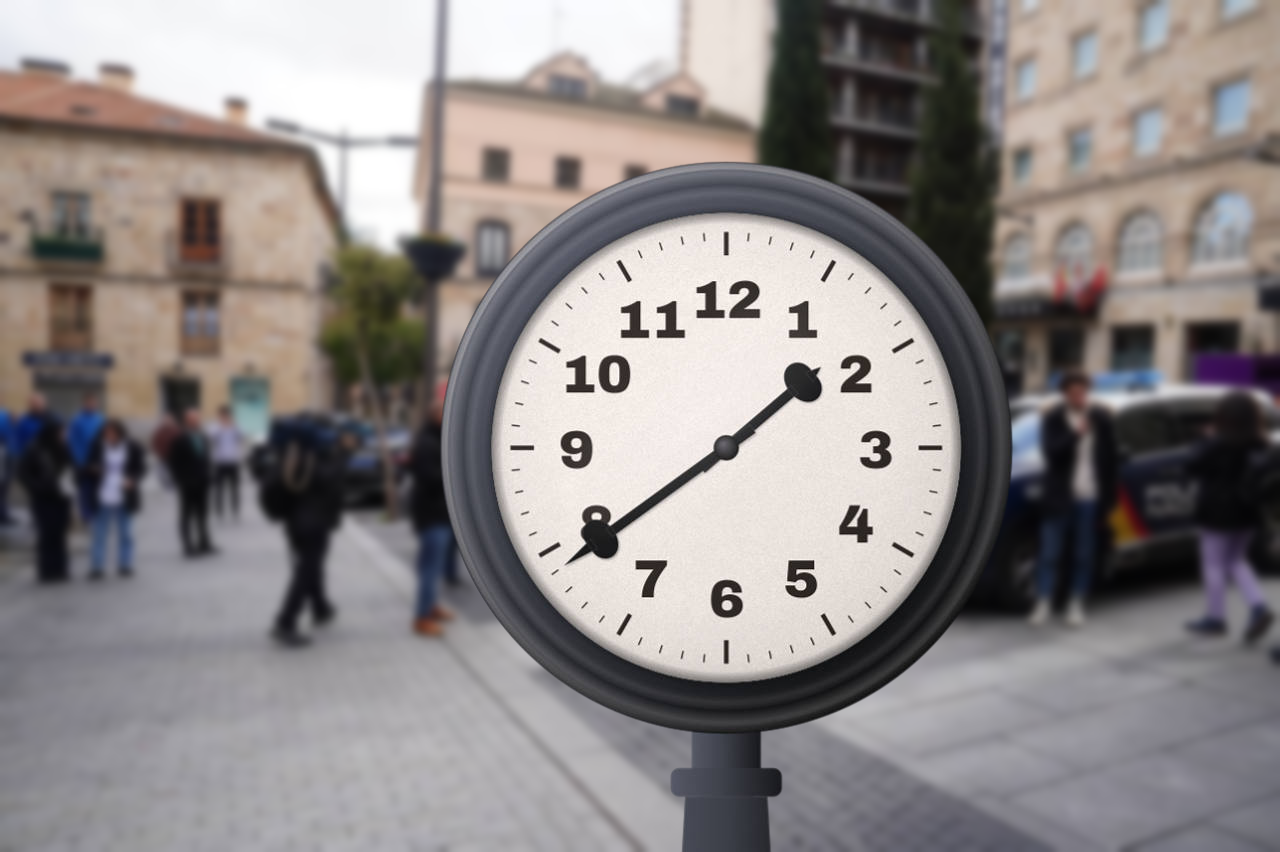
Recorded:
**1:39**
